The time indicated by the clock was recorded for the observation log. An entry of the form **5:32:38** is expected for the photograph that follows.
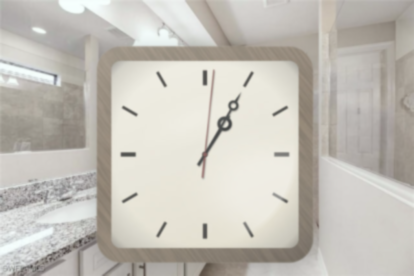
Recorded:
**1:05:01**
